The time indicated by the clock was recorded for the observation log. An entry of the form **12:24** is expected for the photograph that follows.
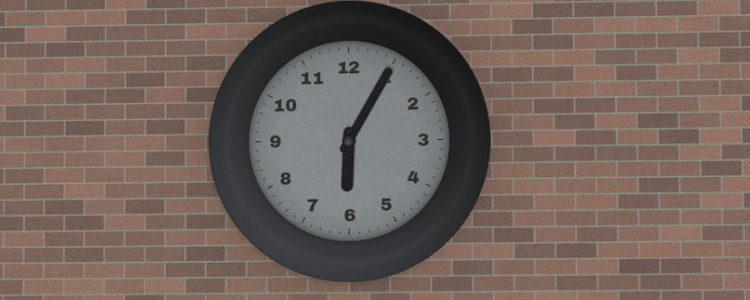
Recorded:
**6:05**
